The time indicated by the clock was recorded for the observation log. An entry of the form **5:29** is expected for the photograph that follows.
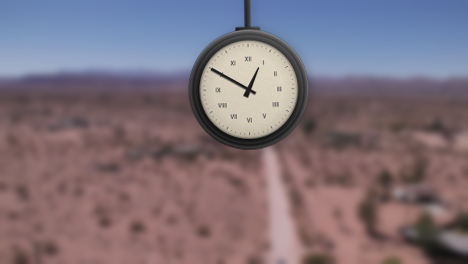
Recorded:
**12:50**
